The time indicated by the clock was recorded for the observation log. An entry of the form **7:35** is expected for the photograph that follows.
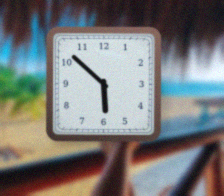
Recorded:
**5:52**
